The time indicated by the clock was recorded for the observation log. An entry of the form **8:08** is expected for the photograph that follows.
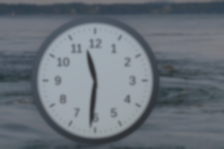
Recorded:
**11:31**
